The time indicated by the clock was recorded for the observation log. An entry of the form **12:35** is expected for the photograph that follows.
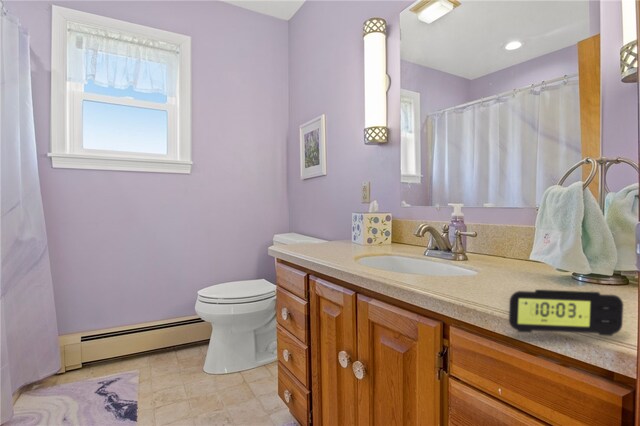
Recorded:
**10:03**
